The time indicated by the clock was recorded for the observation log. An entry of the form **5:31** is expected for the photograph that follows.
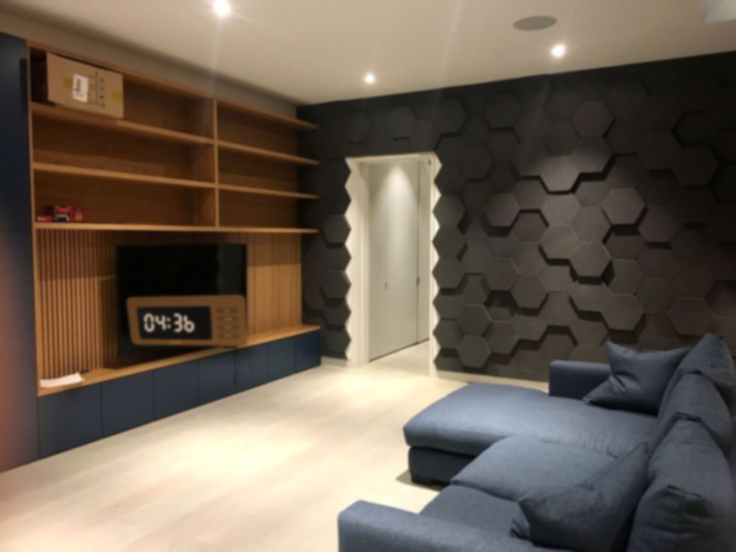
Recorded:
**4:36**
